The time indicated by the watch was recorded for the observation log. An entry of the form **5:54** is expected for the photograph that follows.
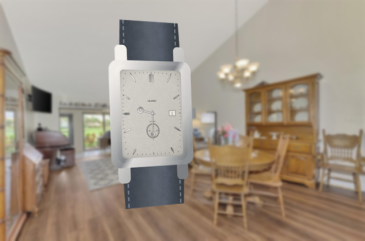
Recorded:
**9:30**
